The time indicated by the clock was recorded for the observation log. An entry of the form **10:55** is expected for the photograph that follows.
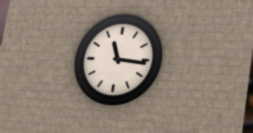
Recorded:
**11:16**
